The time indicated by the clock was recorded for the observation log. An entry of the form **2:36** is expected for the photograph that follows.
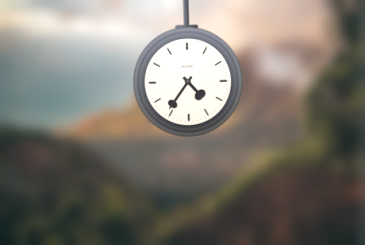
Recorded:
**4:36**
